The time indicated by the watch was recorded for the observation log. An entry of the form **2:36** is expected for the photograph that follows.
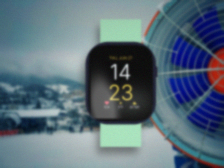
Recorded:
**14:23**
